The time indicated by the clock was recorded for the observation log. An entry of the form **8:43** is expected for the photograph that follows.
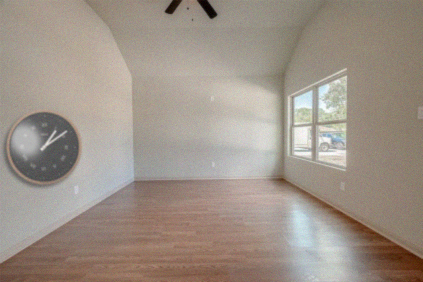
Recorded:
**1:09**
